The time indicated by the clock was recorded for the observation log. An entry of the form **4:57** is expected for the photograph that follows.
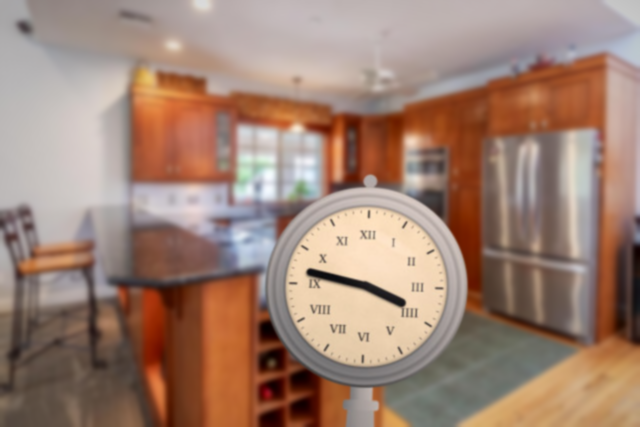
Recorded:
**3:47**
